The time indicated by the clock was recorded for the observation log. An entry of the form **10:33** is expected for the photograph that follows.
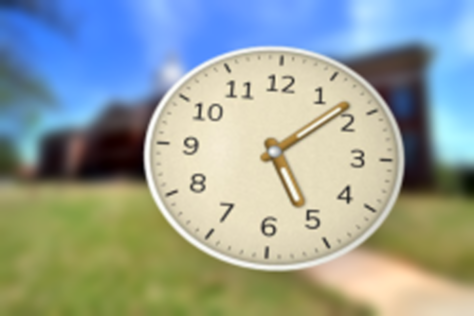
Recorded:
**5:08**
